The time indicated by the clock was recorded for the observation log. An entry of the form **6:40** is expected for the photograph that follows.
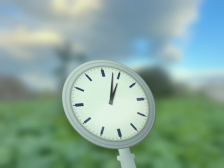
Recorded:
**1:03**
